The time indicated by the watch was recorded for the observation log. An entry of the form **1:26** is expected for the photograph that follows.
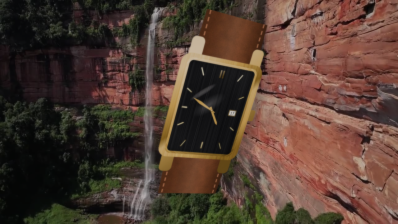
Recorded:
**4:49**
